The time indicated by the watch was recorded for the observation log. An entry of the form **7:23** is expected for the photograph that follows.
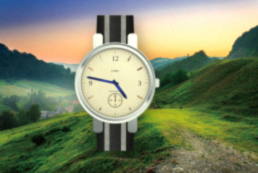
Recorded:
**4:47**
